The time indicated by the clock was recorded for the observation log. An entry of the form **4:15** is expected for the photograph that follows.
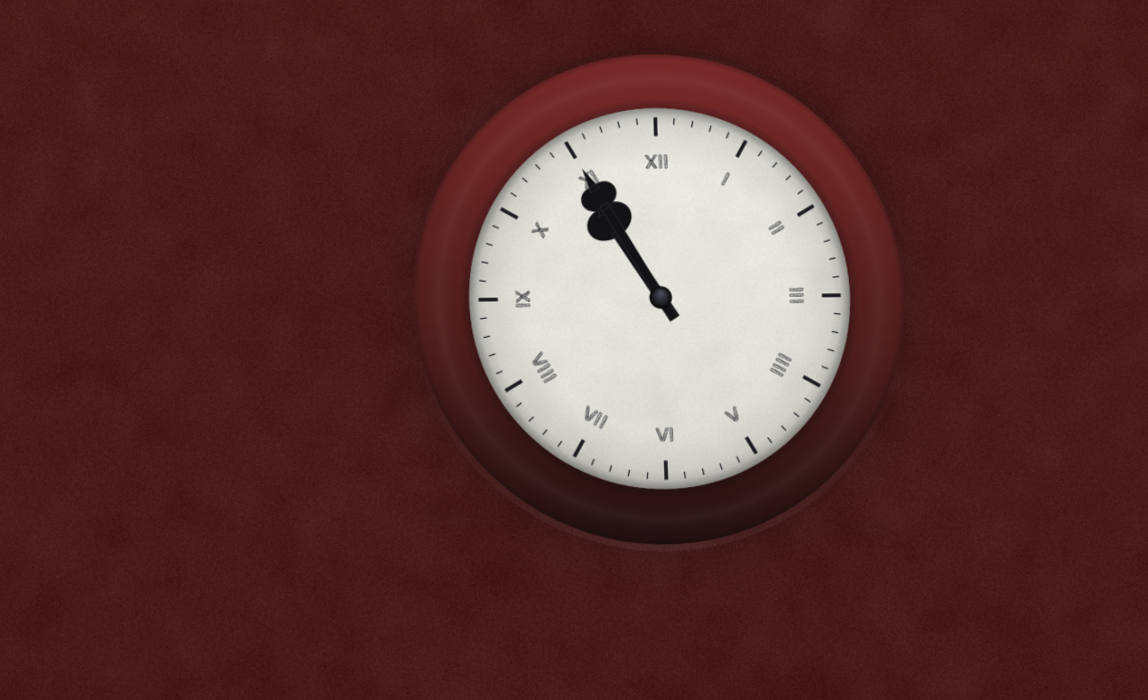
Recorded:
**10:55**
